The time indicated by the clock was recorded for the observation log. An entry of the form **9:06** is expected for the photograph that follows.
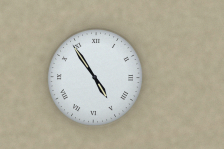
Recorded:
**4:54**
